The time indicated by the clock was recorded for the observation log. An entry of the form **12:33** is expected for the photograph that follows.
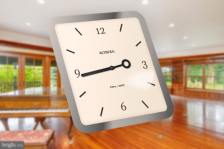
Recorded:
**2:44**
